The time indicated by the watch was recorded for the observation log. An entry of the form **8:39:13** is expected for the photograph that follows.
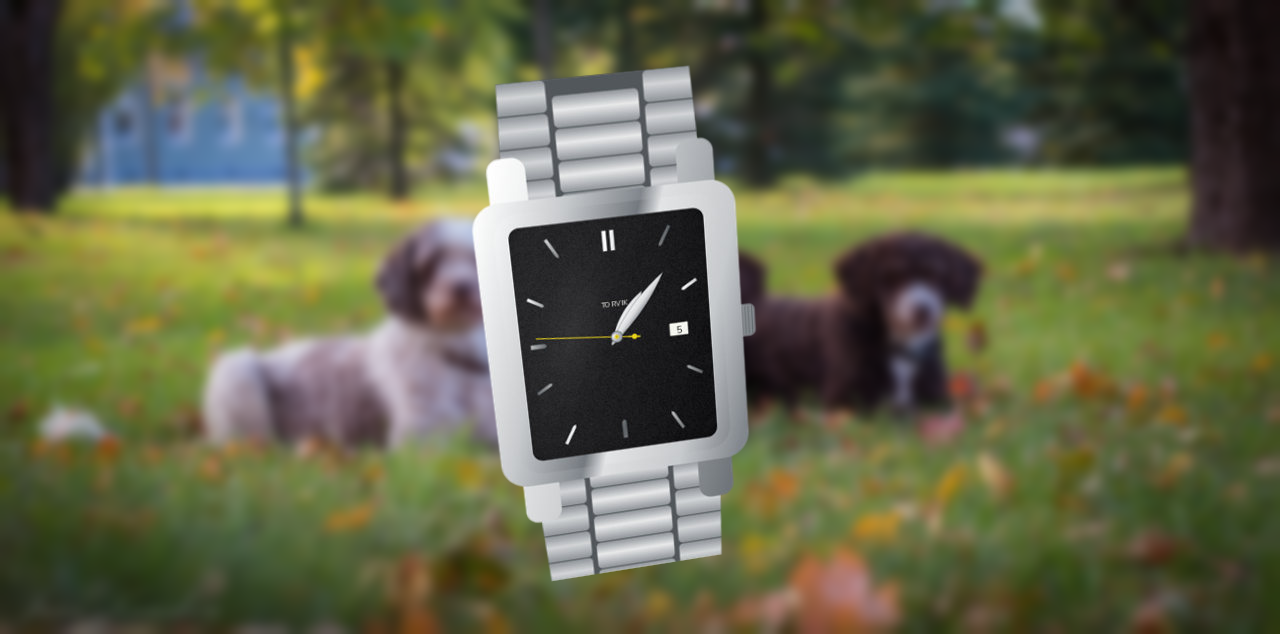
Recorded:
**1:06:46**
